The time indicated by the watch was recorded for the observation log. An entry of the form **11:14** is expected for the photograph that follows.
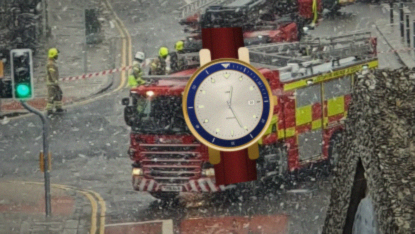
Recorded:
**12:26**
